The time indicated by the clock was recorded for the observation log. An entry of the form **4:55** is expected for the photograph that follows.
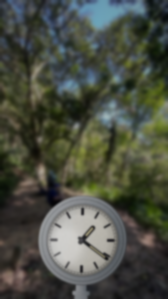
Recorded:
**1:21**
